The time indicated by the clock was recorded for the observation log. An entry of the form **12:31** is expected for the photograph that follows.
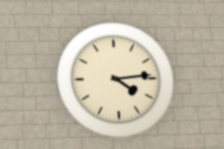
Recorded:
**4:14**
